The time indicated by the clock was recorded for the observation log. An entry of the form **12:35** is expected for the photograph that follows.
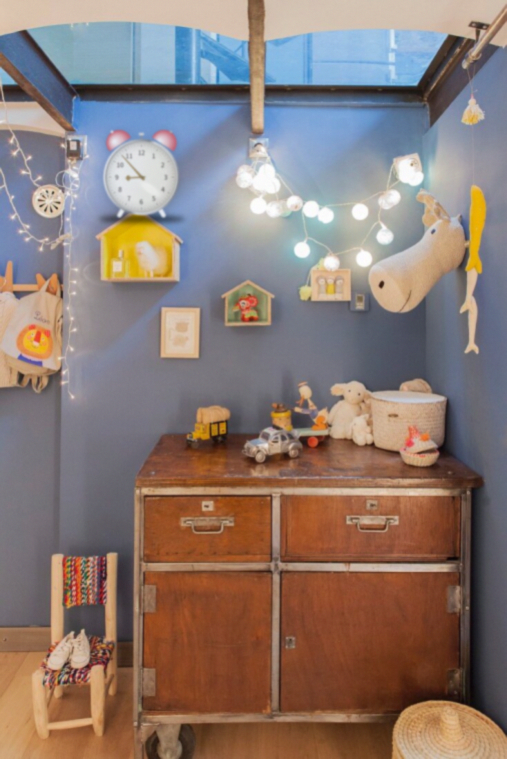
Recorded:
**8:53**
